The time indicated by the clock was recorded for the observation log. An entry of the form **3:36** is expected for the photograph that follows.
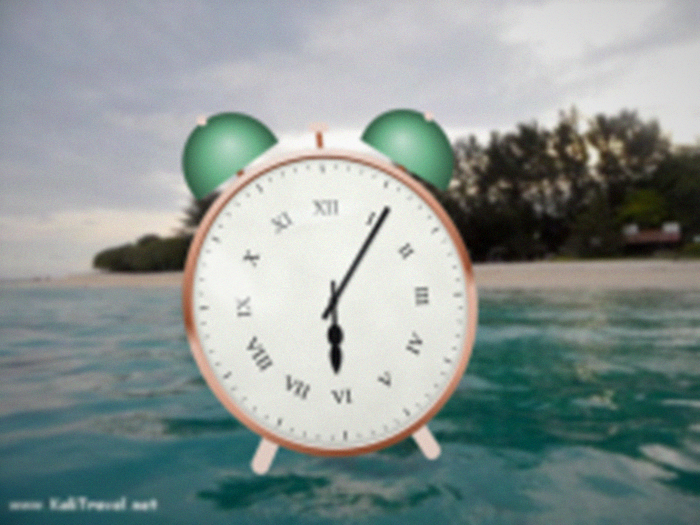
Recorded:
**6:06**
